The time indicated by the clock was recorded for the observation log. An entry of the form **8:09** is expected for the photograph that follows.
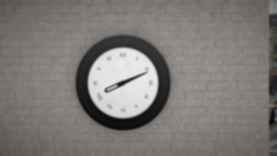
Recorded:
**8:11**
